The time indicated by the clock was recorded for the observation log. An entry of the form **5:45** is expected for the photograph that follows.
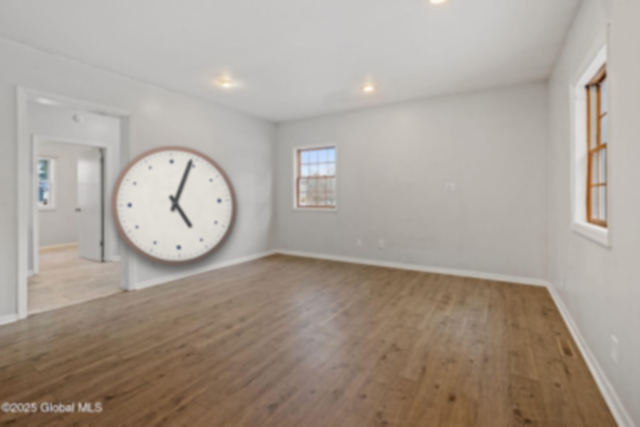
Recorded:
**5:04**
